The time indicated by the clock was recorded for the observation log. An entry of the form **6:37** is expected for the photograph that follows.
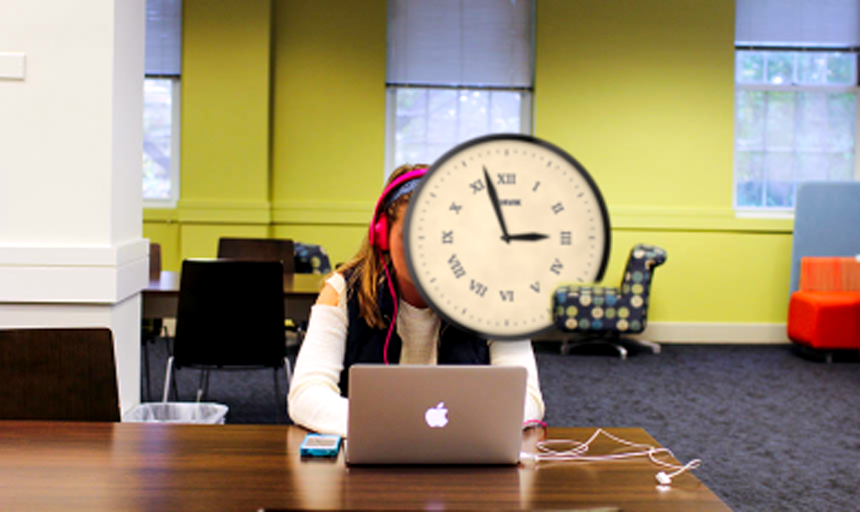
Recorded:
**2:57**
